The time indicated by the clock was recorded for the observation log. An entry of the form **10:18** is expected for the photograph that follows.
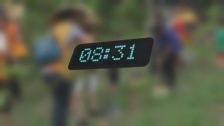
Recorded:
**8:31**
